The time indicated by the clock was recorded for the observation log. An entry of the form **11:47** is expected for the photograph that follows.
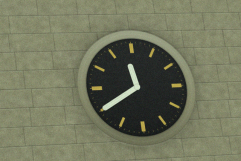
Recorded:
**11:40**
